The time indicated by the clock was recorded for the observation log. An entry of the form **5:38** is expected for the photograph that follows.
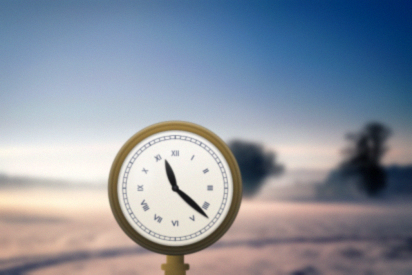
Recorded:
**11:22**
